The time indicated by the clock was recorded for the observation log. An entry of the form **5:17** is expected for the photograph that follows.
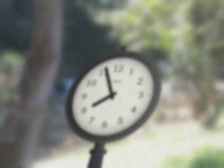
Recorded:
**7:56**
